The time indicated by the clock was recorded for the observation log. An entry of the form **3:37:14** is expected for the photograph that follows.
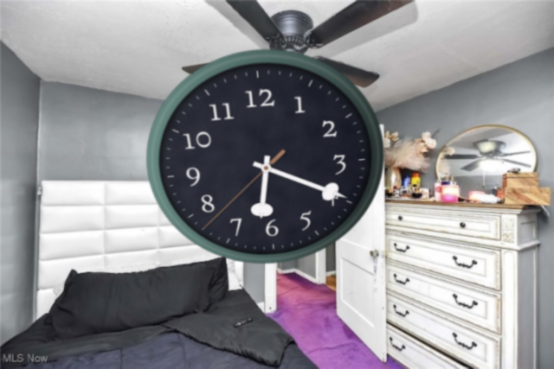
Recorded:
**6:19:38**
